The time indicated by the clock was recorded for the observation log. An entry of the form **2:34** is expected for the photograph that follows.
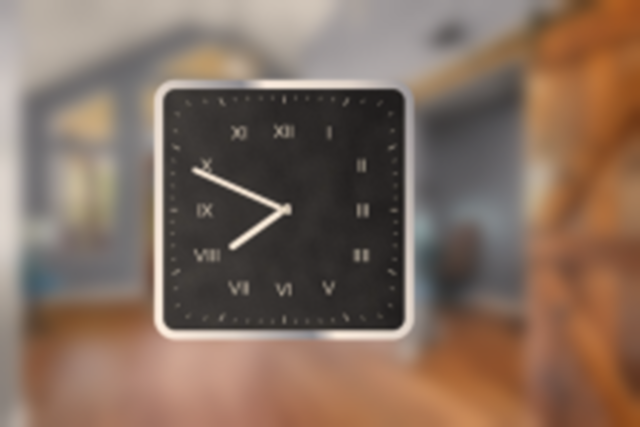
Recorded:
**7:49**
